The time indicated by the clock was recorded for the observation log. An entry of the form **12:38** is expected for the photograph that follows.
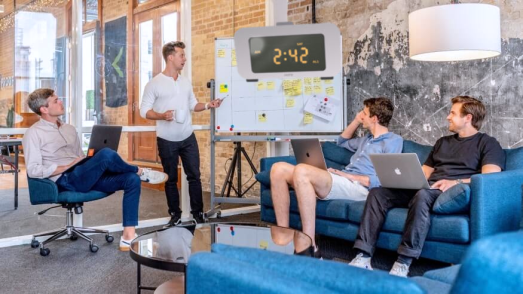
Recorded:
**2:42**
